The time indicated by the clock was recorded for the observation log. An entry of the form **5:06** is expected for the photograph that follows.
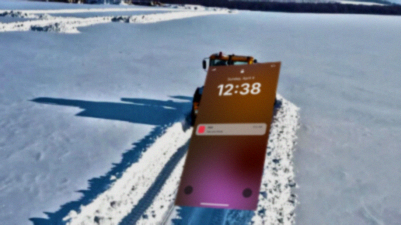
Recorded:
**12:38**
